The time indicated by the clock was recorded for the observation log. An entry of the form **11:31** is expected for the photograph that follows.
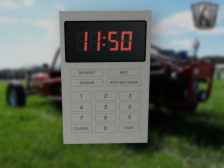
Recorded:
**11:50**
